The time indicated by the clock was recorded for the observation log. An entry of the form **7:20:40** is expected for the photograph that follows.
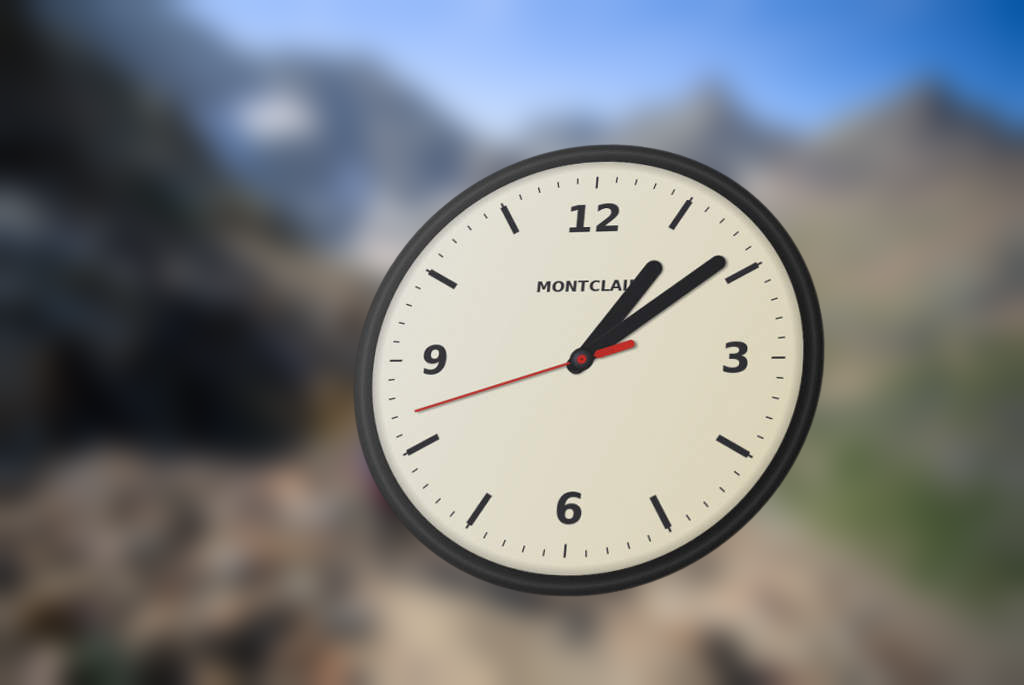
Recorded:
**1:08:42**
